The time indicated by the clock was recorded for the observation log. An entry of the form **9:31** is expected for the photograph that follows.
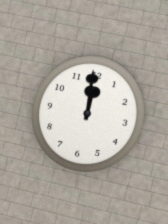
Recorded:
**11:59**
